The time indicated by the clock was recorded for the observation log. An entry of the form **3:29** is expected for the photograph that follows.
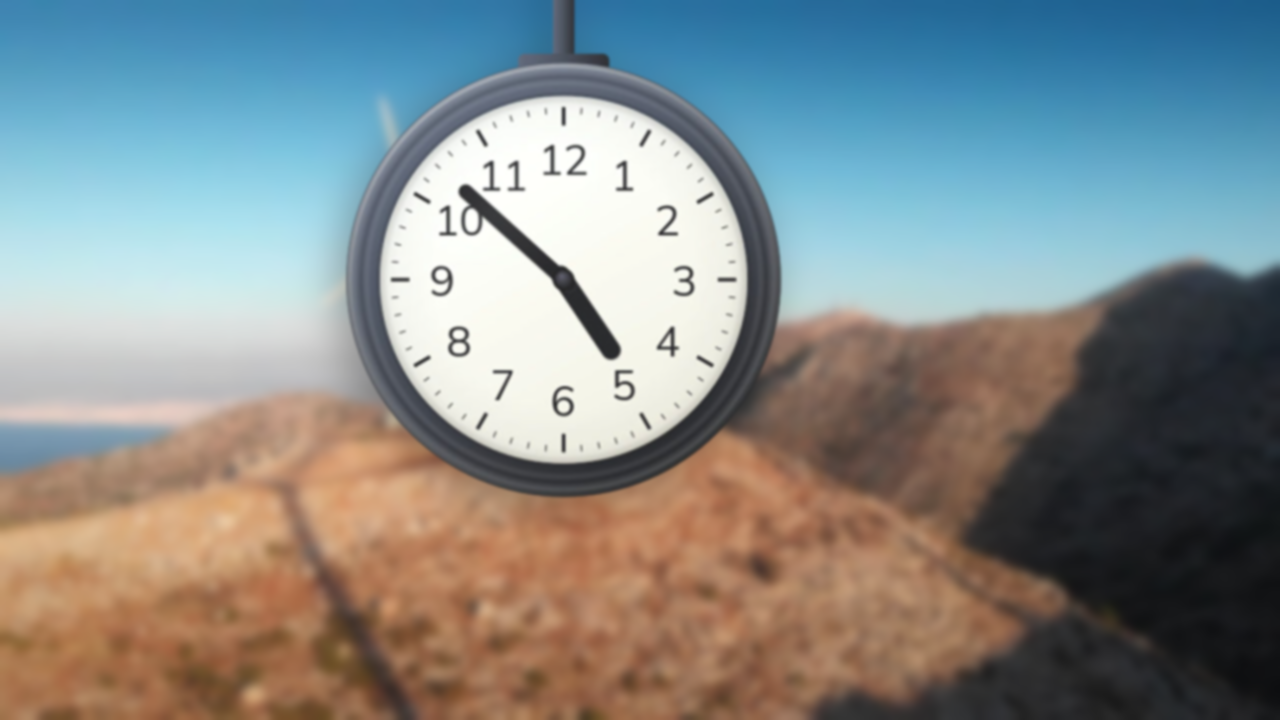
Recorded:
**4:52**
